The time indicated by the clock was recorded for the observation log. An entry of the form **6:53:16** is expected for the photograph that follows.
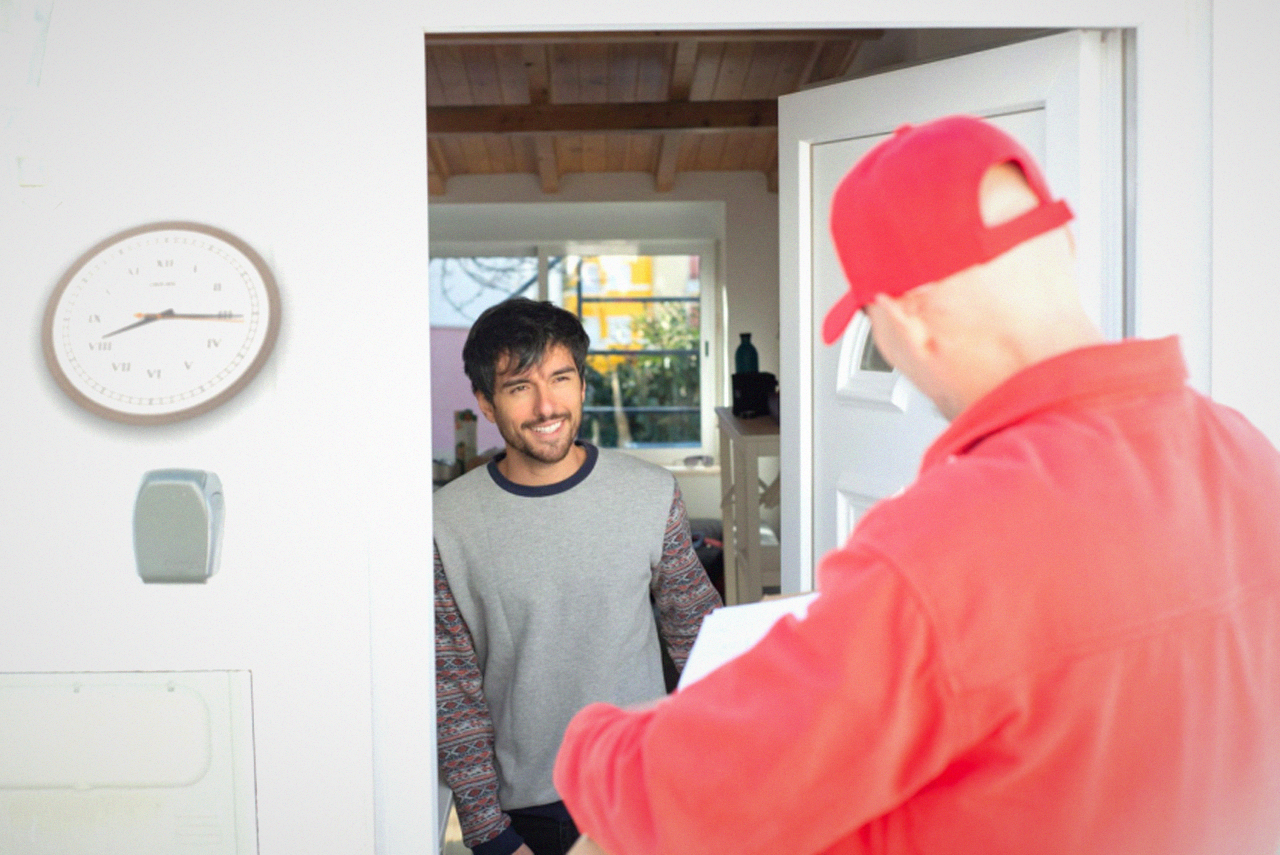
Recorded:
**8:15:16**
